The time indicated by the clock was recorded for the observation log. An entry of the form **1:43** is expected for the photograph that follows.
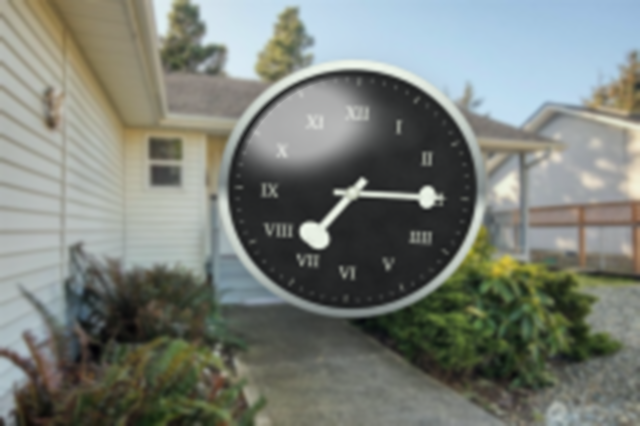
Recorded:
**7:15**
